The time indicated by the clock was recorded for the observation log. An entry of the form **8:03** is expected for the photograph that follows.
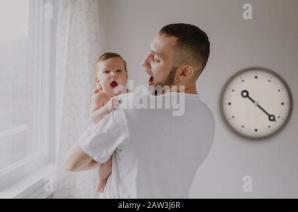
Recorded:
**10:22**
